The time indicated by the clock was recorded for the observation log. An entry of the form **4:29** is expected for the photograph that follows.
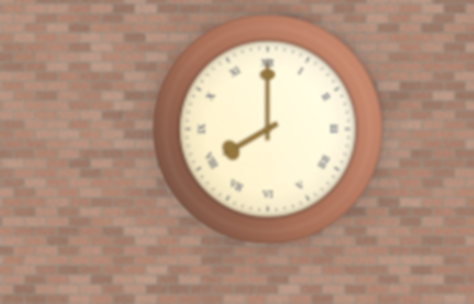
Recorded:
**8:00**
